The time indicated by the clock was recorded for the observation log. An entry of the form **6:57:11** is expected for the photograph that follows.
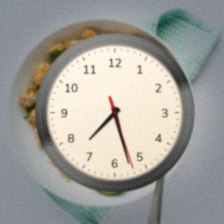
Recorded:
**7:27:27**
